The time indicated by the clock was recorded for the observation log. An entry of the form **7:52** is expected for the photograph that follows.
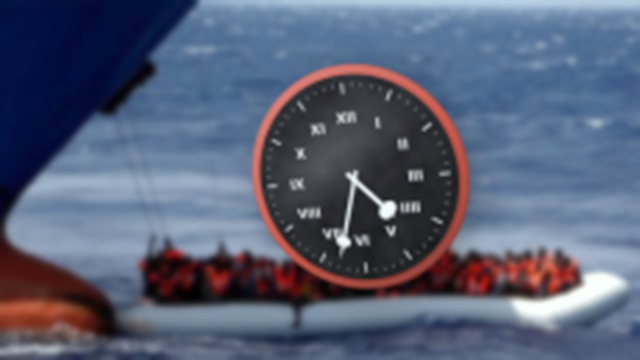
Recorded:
**4:33**
